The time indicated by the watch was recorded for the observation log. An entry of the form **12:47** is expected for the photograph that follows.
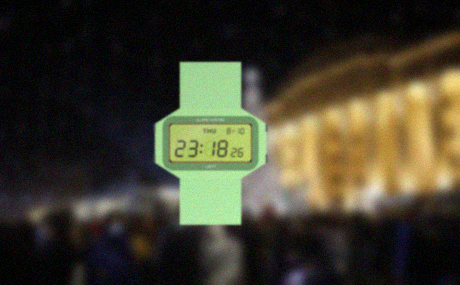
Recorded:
**23:18**
